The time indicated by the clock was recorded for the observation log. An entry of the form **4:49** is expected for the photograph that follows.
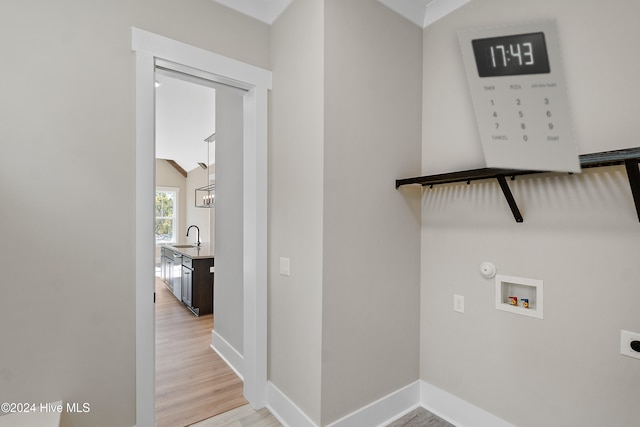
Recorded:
**17:43**
